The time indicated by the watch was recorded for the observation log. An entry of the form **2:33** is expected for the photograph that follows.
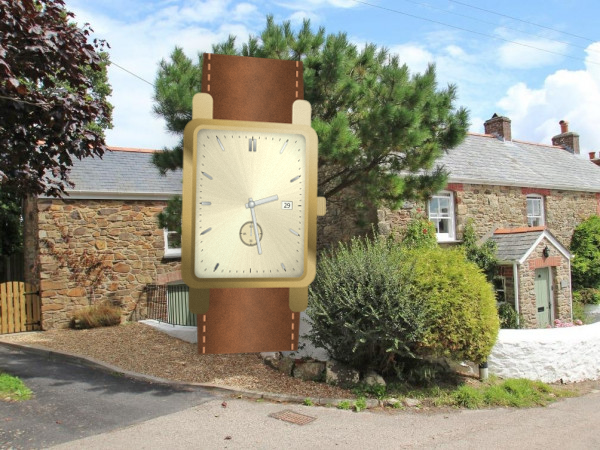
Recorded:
**2:28**
